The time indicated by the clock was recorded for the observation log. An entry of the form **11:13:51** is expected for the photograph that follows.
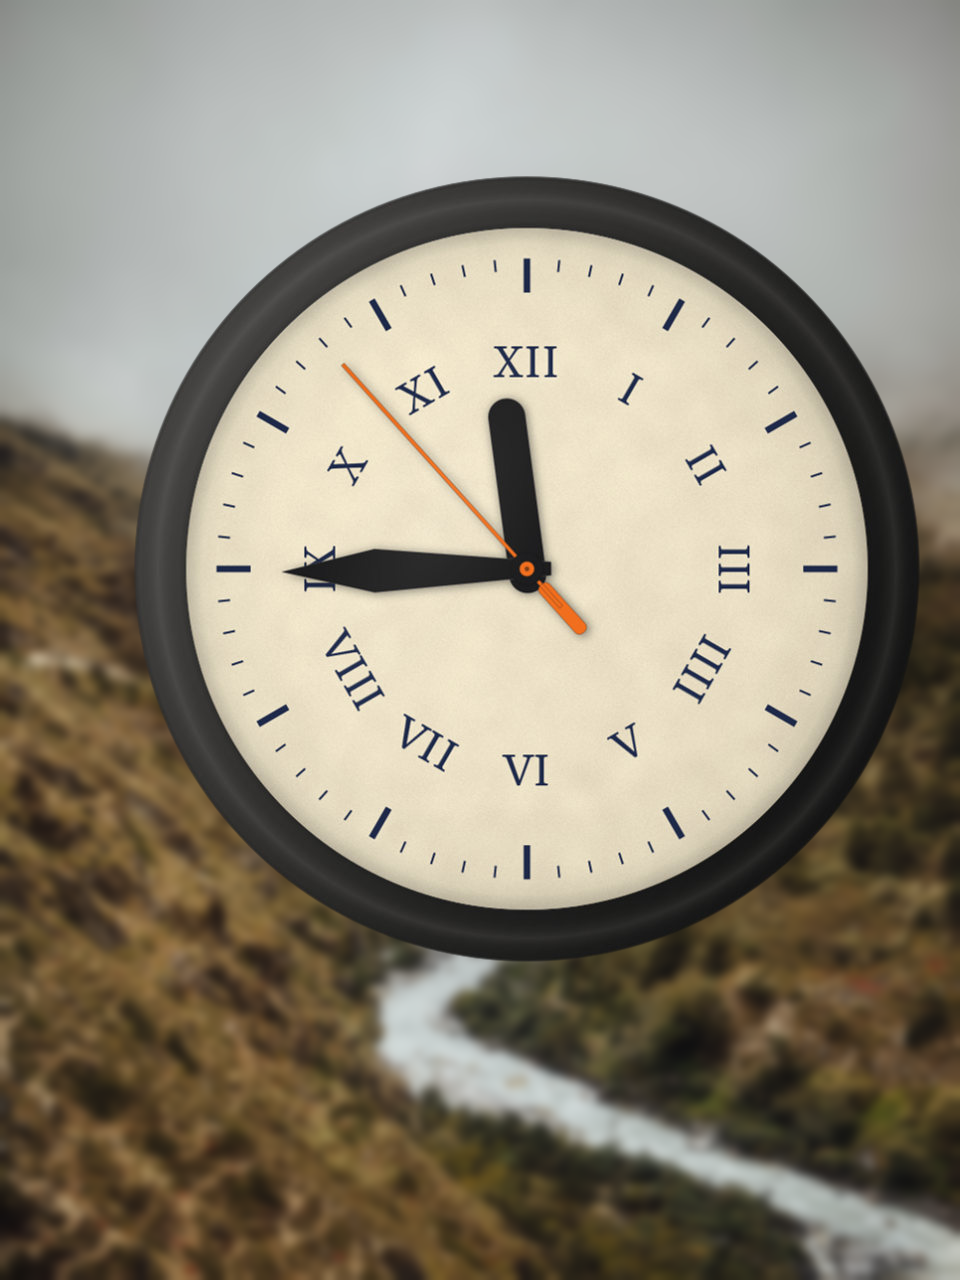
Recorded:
**11:44:53**
